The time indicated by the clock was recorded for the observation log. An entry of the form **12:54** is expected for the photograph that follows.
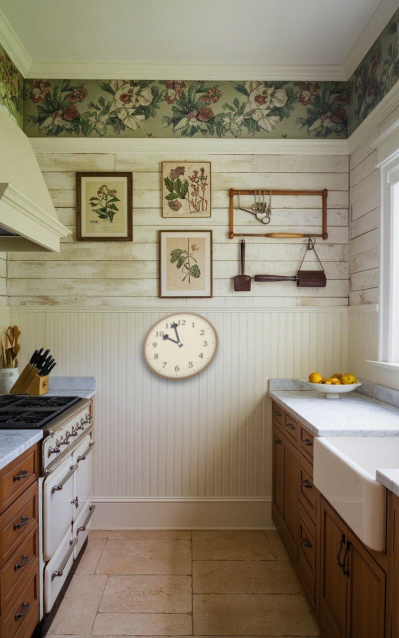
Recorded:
**9:57**
